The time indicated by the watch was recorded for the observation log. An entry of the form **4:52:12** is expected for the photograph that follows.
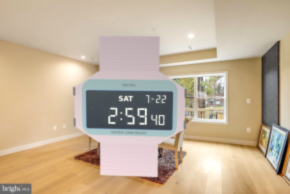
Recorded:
**2:59:40**
